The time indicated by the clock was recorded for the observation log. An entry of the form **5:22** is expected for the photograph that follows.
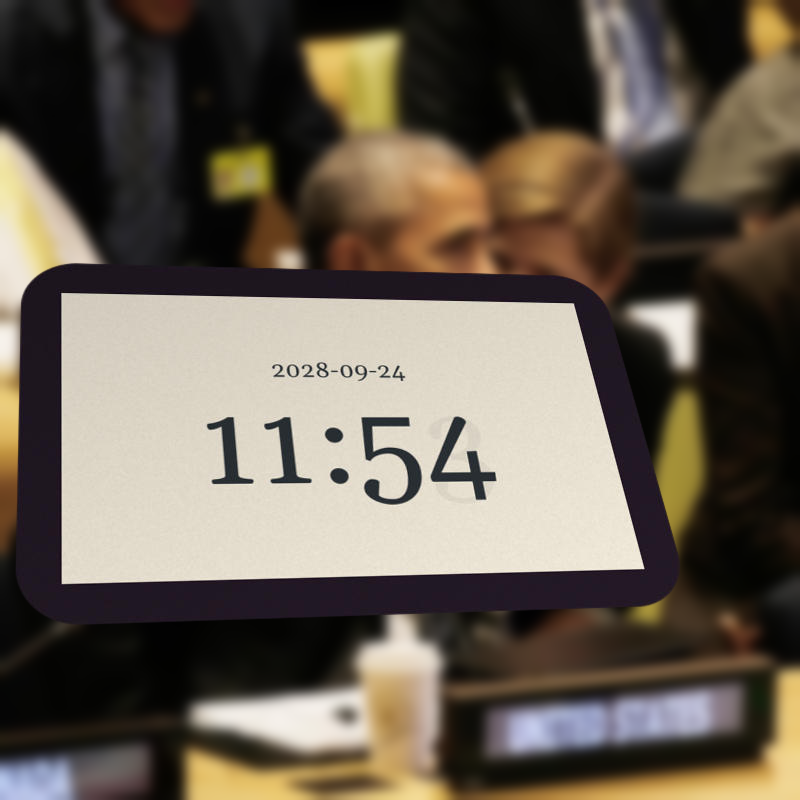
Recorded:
**11:54**
